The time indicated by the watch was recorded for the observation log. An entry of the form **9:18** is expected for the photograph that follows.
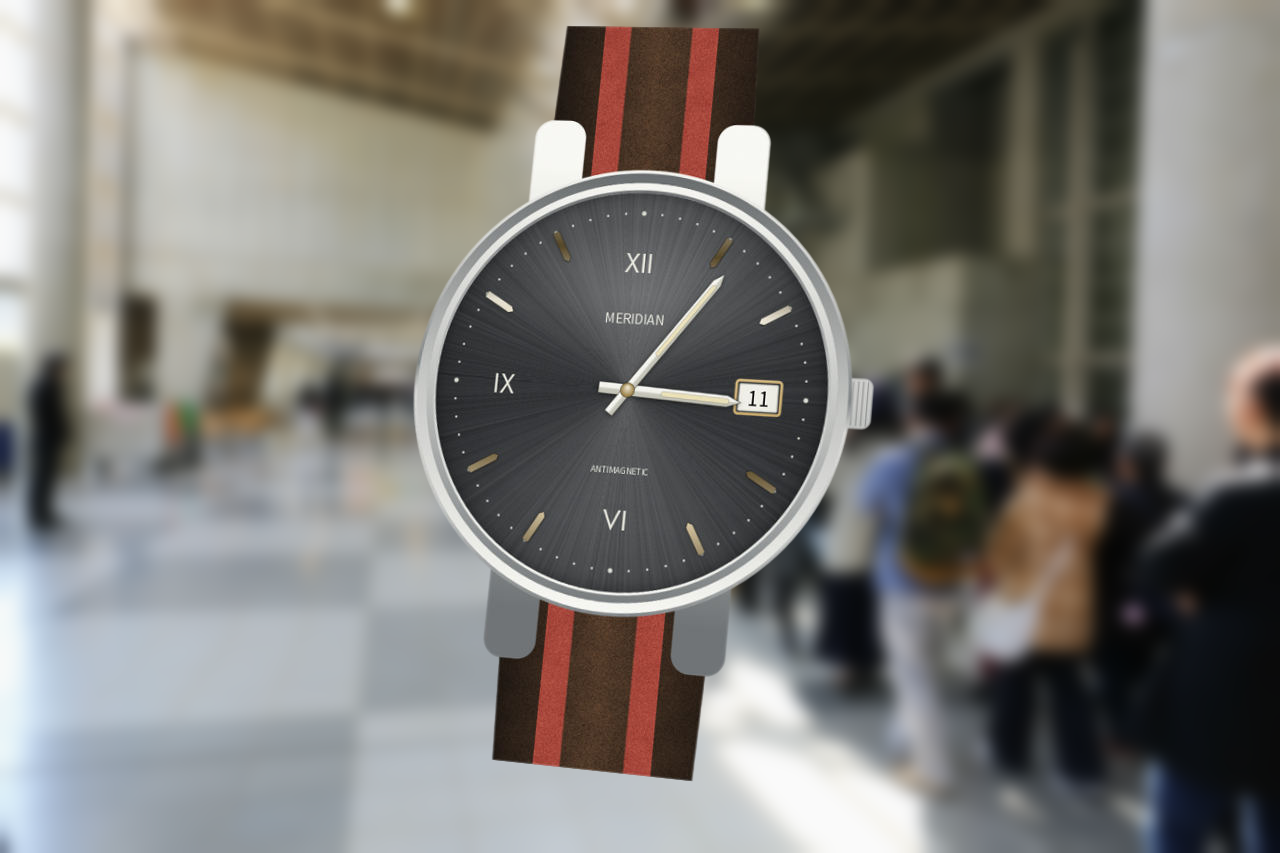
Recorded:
**3:06**
